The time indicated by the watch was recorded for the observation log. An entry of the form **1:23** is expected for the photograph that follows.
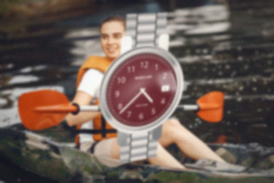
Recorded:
**4:38**
